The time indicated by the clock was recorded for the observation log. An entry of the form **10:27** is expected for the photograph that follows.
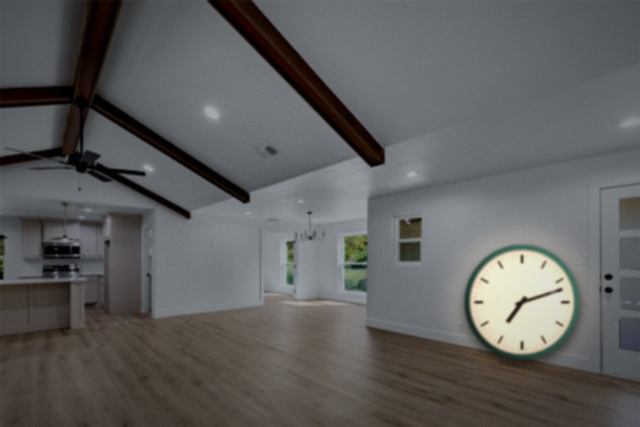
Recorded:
**7:12**
